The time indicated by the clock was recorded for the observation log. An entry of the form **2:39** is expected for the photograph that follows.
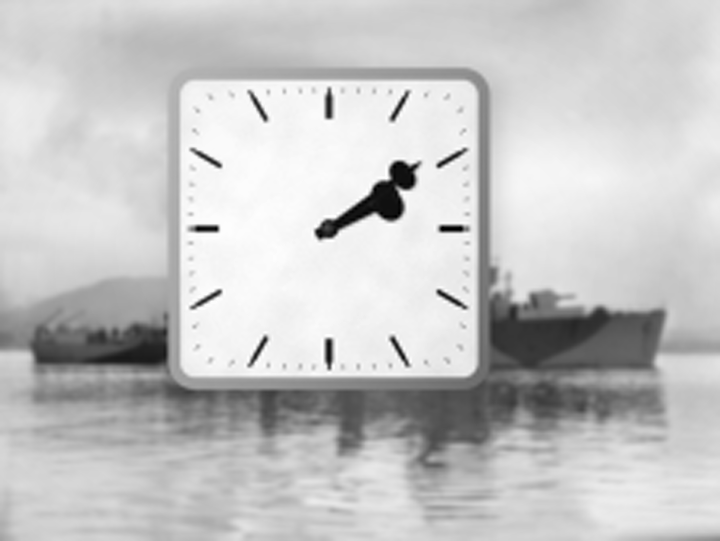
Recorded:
**2:09**
